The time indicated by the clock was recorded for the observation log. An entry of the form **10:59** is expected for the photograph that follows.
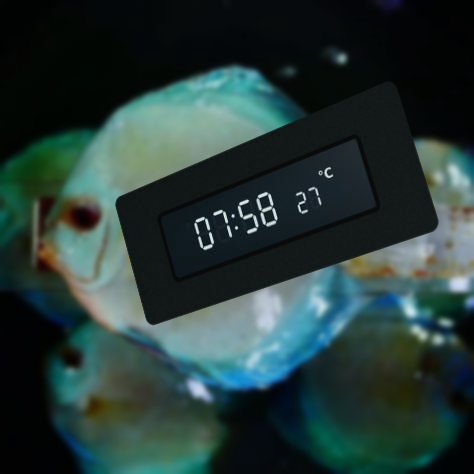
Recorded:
**7:58**
